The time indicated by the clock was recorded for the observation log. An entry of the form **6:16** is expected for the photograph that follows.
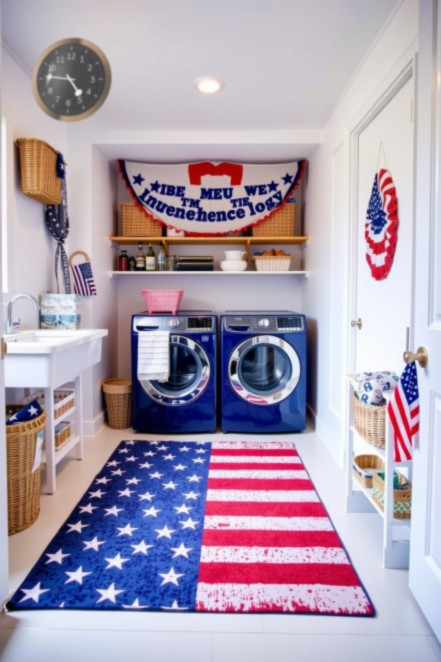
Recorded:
**4:46**
